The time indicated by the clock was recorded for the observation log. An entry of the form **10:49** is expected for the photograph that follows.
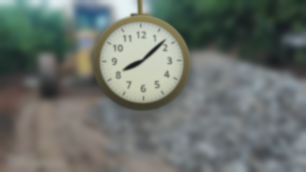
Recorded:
**8:08**
